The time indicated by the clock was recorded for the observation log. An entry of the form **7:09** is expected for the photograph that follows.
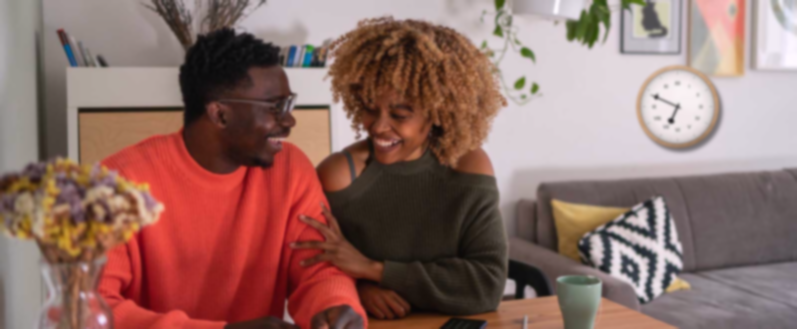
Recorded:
**6:49**
